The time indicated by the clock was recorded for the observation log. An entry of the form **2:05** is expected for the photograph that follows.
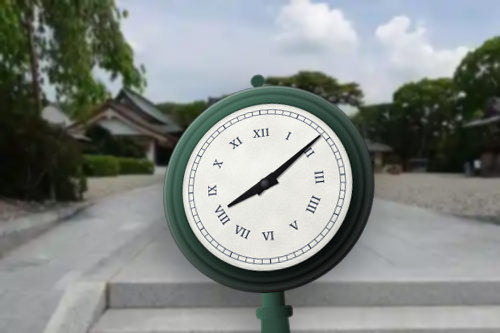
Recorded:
**8:09**
